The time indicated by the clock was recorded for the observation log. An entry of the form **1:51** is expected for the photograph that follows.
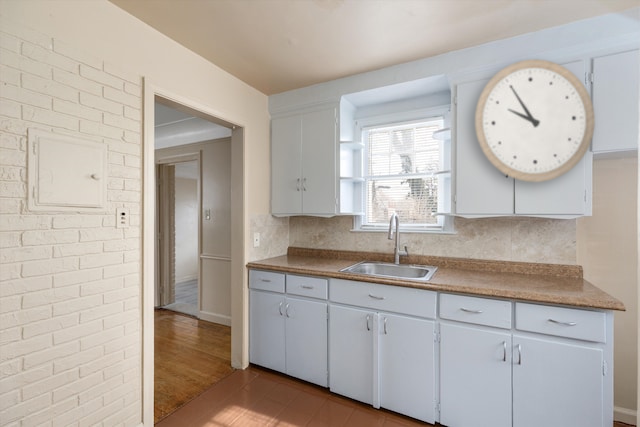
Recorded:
**9:55**
